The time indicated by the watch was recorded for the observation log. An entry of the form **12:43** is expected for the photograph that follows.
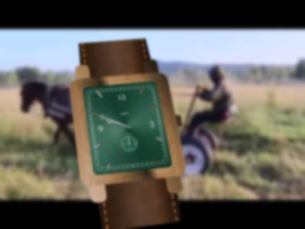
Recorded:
**9:50**
